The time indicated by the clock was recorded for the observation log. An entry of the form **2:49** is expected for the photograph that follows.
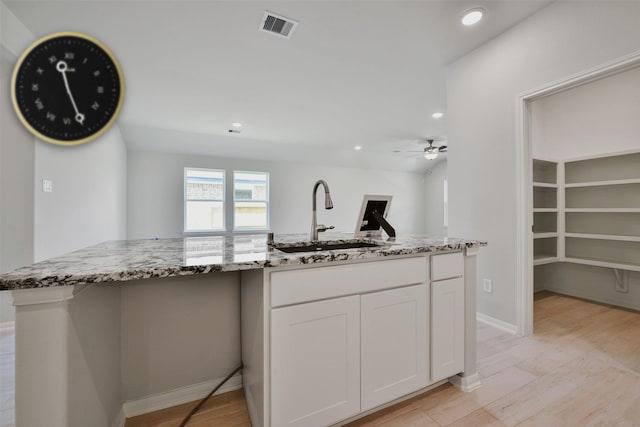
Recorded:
**11:26**
